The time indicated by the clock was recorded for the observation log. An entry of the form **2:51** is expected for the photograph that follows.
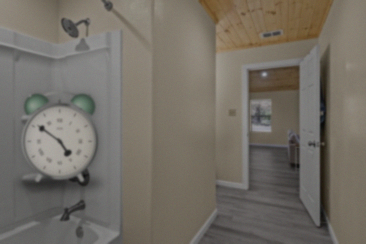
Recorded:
**4:51**
